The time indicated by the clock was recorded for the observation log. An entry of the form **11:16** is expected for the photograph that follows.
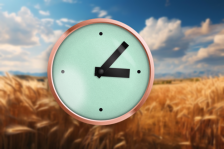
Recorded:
**3:07**
